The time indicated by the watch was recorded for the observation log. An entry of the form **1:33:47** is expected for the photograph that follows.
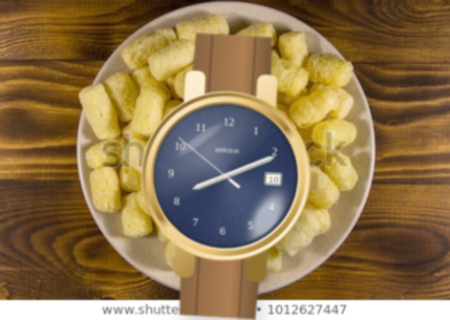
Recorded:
**8:10:51**
